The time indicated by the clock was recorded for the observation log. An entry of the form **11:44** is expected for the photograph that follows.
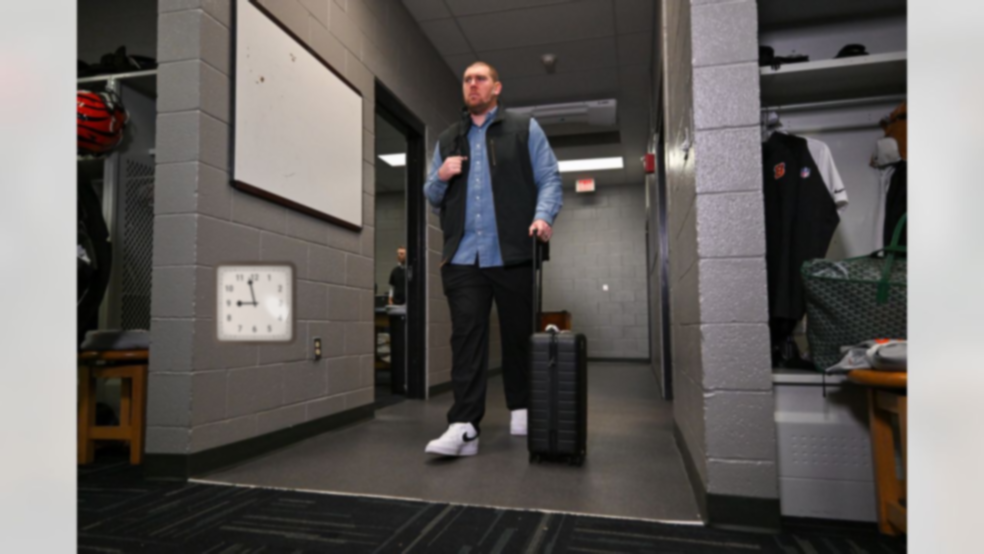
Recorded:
**8:58**
